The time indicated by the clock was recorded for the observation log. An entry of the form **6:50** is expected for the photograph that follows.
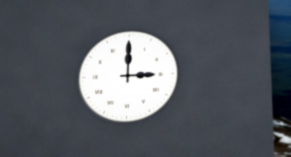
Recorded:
**3:00**
